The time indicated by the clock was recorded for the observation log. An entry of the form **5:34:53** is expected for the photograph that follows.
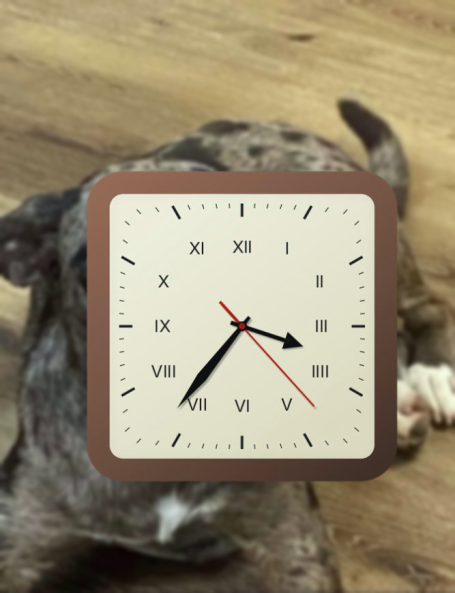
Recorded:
**3:36:23**
